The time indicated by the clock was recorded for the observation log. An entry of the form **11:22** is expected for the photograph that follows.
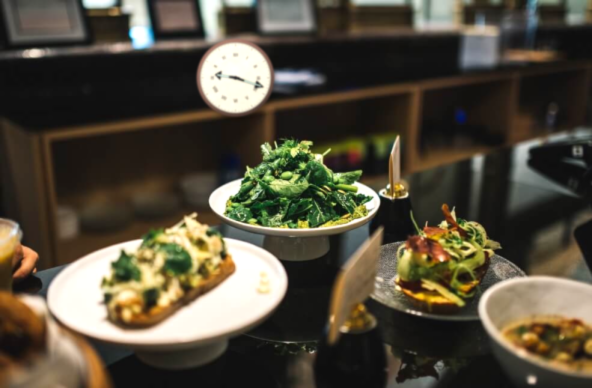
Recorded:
**9:18**
